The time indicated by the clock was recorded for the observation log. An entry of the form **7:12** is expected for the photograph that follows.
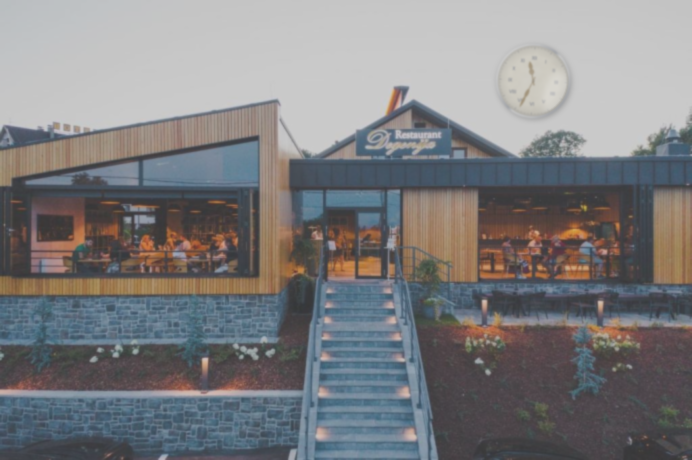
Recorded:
**11:34**
